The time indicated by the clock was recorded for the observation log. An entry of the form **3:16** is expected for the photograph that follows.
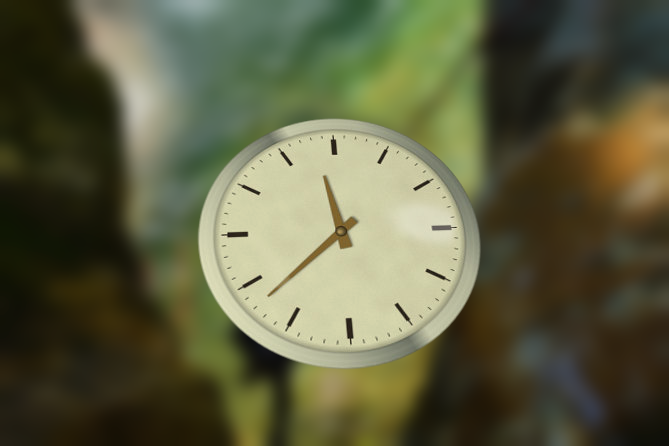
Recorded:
**11:38**
